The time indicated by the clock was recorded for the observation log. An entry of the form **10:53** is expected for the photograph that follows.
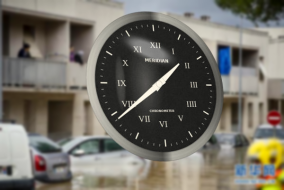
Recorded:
**1:39**
